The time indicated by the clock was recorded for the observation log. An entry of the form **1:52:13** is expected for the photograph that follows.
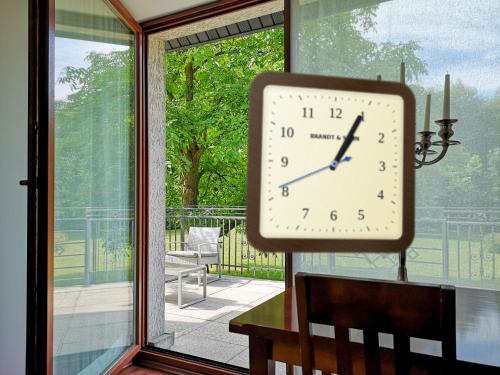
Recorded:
**1:04:41**
